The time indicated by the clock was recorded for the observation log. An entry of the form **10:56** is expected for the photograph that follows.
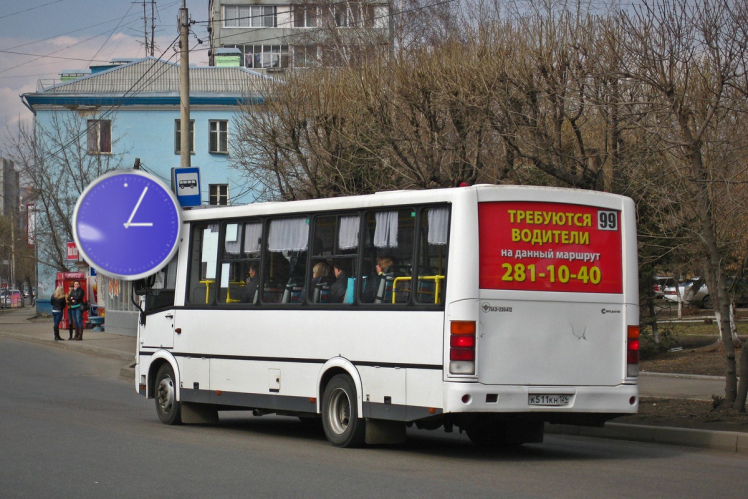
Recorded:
**3:05**
